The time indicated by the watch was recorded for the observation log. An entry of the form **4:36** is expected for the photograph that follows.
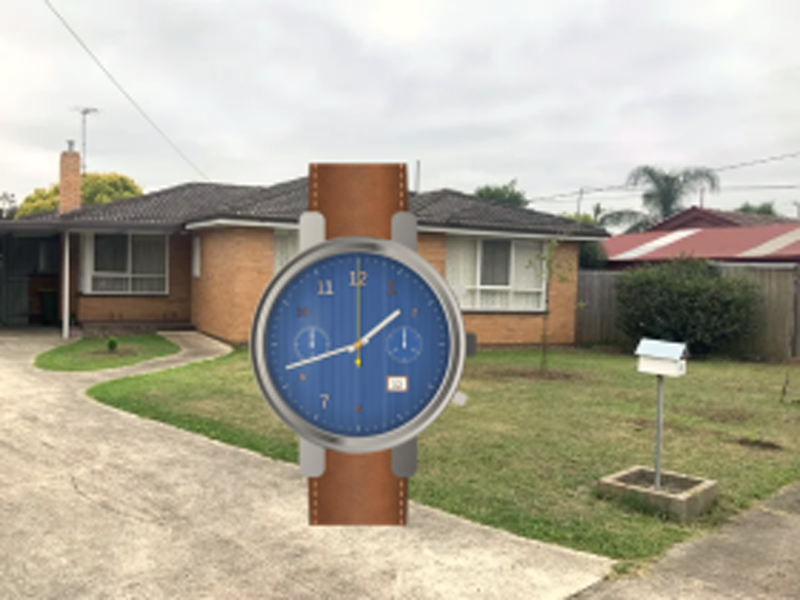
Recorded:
**1:42**
